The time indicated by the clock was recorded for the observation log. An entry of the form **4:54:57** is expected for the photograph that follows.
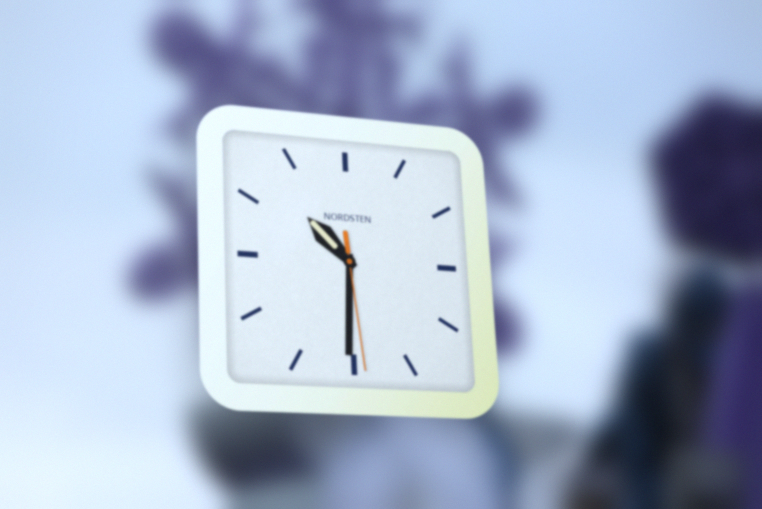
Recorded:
**10:30:29**
